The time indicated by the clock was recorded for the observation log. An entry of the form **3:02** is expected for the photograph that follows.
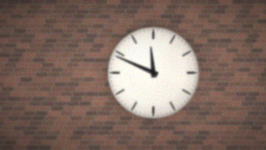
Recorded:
**11:49**
